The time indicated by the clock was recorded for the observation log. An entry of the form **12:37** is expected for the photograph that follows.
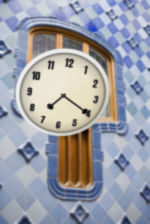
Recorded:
**7:20**
